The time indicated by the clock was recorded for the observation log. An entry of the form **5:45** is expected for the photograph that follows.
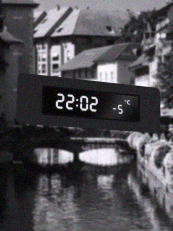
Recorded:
**22:02**
